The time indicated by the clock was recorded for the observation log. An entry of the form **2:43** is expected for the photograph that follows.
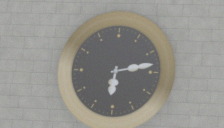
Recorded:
**6:13**
